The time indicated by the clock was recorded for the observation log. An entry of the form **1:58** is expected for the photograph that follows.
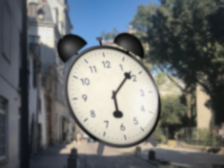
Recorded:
**6:08**
